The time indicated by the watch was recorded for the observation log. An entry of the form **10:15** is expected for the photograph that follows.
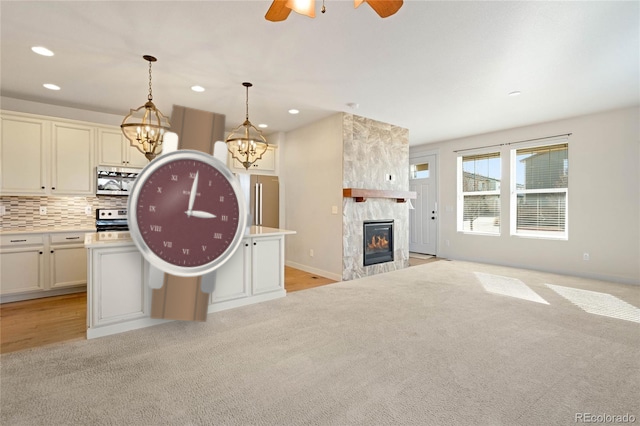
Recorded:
**3:01**
